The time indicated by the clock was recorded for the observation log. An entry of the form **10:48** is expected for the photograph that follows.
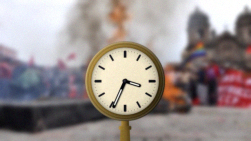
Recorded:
**3:34**
